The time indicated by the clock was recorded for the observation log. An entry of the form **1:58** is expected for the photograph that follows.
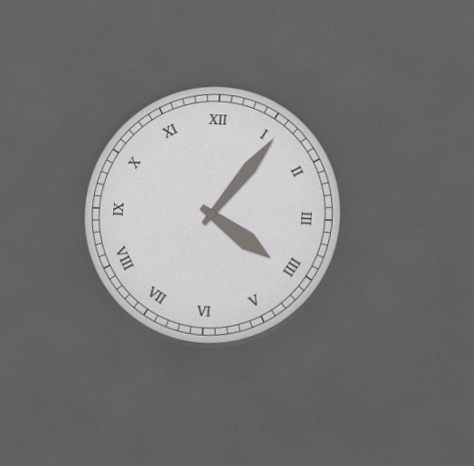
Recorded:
**4:06**
